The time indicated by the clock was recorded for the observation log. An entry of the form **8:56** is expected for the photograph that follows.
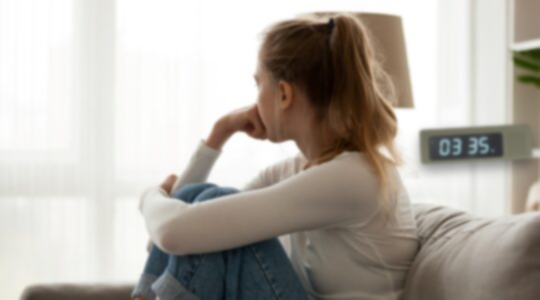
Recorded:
**3:35**
